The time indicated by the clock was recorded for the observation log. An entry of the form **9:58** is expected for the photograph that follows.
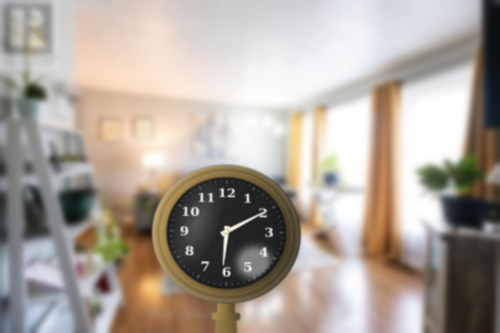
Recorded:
**6:10**
